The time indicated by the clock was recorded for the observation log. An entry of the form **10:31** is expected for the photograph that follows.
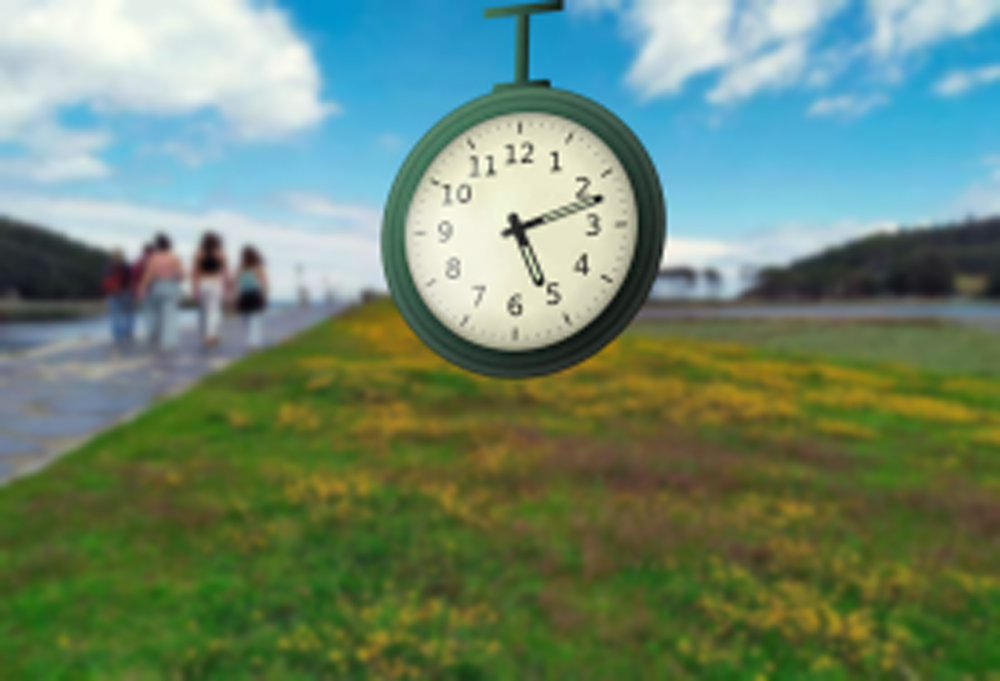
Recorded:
**5:12**
